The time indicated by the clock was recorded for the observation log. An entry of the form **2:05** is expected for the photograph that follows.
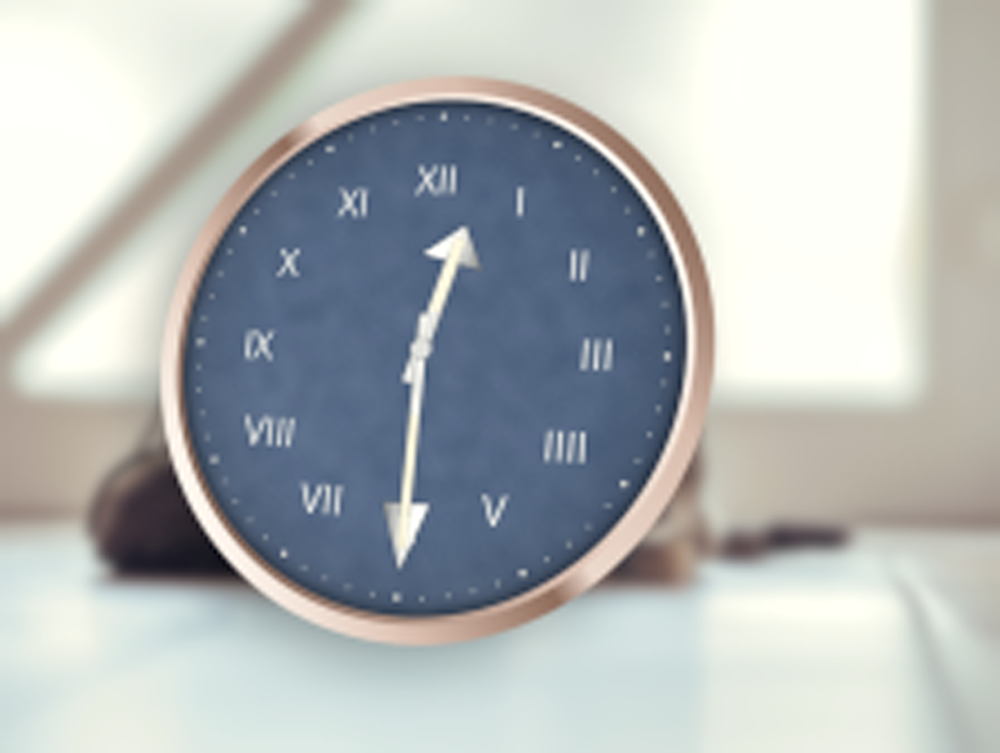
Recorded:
**12:30**
